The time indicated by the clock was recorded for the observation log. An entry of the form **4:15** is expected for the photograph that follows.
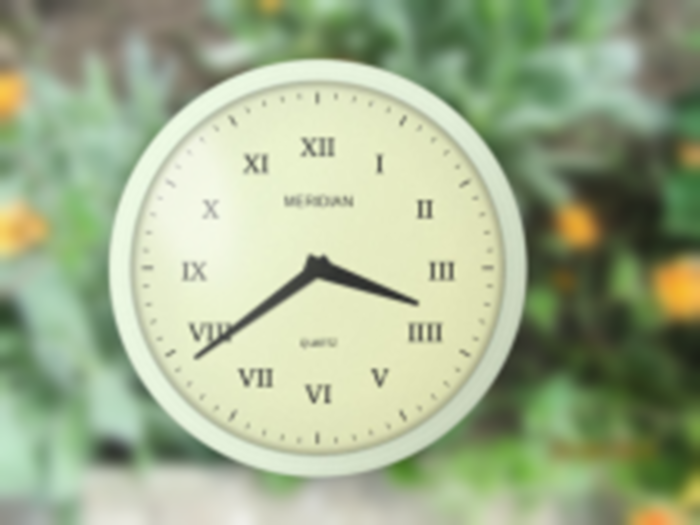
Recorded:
**3:39**
